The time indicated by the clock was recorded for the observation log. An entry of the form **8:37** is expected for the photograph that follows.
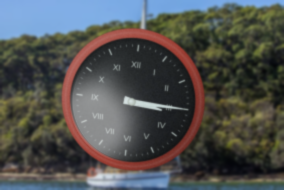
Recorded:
**3:15**
